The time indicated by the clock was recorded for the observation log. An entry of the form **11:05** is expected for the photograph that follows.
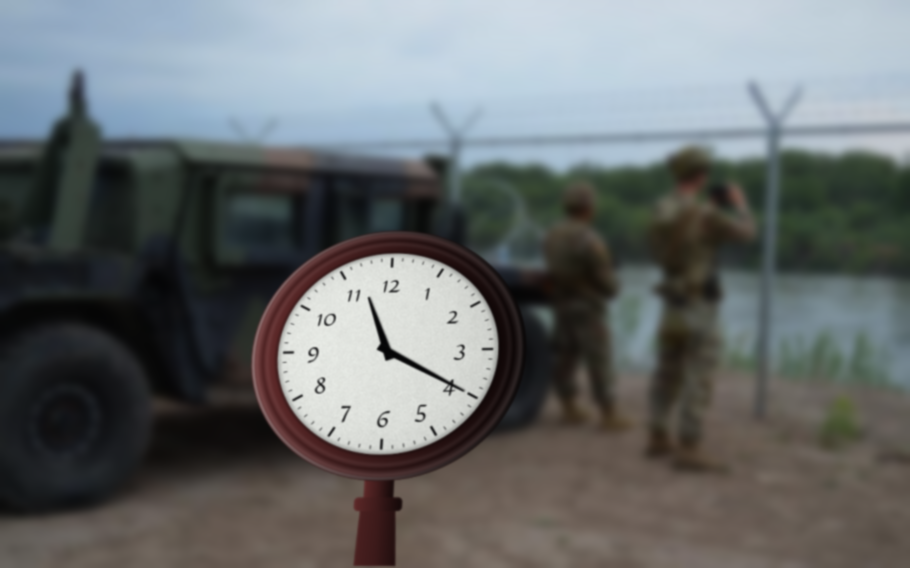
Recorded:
**11:20**
